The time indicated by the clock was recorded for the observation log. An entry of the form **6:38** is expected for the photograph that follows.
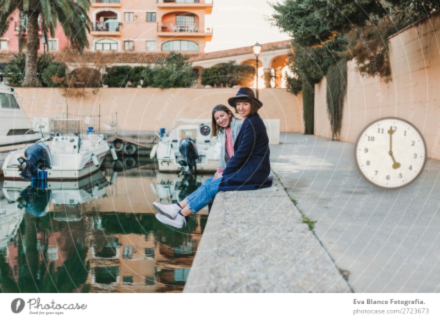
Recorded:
**4:59**
